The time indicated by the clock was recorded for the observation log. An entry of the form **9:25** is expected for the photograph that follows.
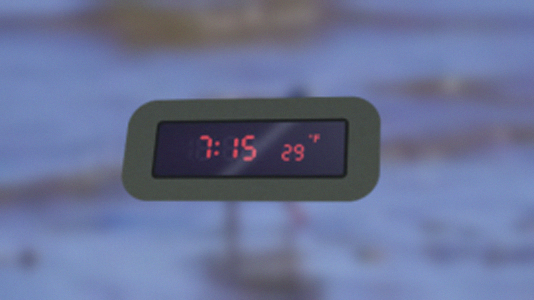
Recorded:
**7:15**
